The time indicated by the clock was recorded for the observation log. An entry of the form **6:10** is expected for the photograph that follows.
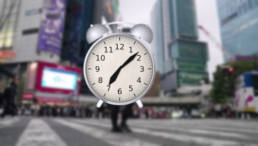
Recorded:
**7:08**
